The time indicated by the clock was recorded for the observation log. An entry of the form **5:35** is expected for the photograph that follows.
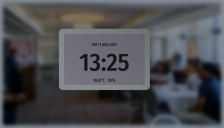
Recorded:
**13:25**
